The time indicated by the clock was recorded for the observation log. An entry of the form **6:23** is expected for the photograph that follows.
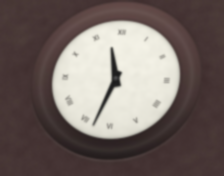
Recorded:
**11:33**
